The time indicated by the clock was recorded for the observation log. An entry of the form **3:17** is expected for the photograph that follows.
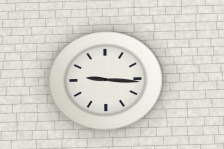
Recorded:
**9:16**
